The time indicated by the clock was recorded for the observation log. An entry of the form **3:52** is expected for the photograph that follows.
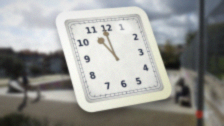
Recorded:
**10:59**
